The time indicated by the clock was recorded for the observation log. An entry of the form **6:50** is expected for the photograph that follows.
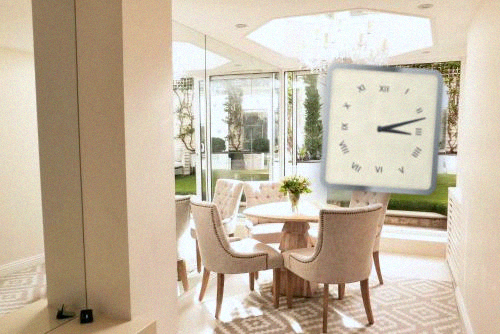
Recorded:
**3:12**
